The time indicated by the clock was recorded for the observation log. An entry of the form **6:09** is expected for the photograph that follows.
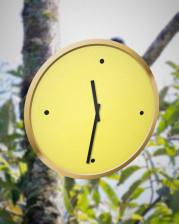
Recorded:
**11:31**
